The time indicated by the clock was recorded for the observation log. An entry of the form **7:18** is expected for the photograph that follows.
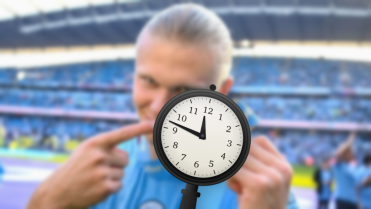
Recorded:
**11:47**
